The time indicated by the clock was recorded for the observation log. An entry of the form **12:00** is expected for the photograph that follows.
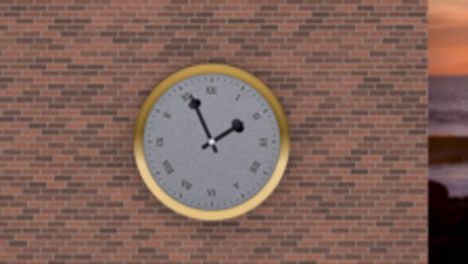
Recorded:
**1:56**
